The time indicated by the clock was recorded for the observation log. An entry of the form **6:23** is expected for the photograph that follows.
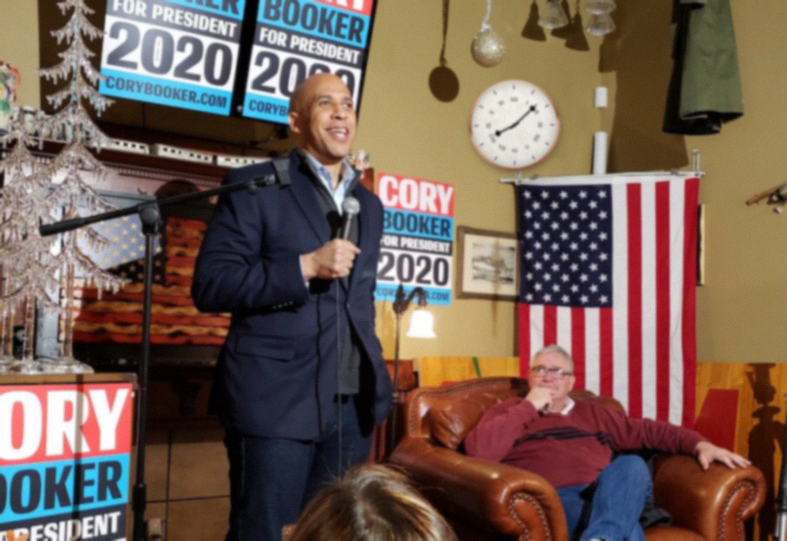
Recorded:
**8:08**
